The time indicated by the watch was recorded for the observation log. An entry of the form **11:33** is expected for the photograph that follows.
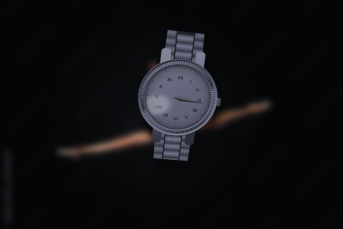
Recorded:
**3:16**
